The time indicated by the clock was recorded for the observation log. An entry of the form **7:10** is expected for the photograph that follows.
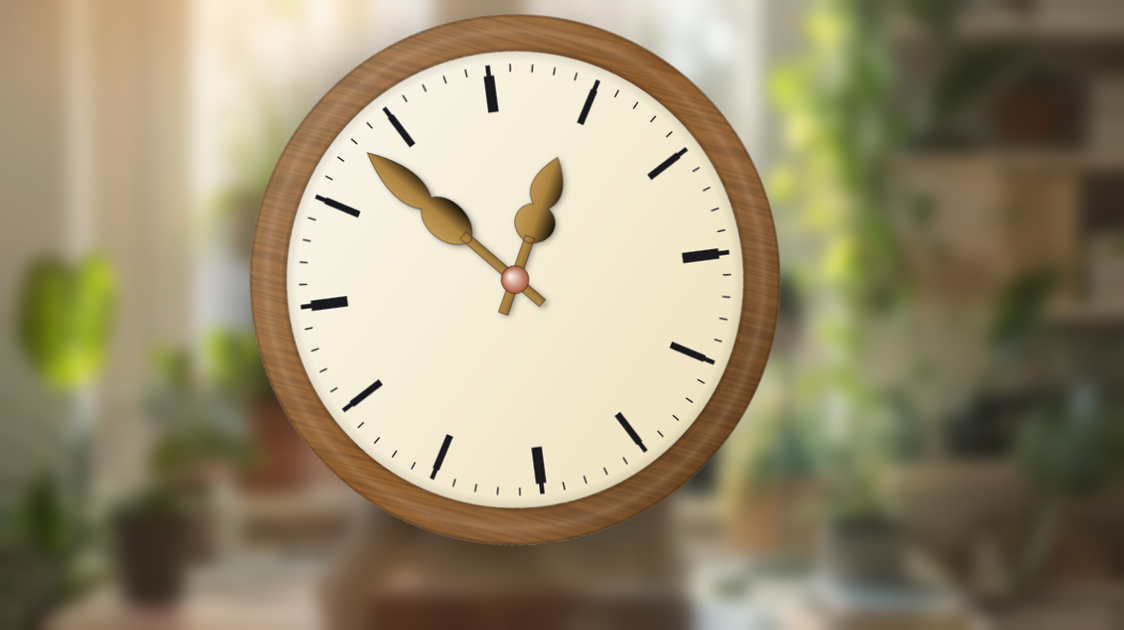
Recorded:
**12:53**
